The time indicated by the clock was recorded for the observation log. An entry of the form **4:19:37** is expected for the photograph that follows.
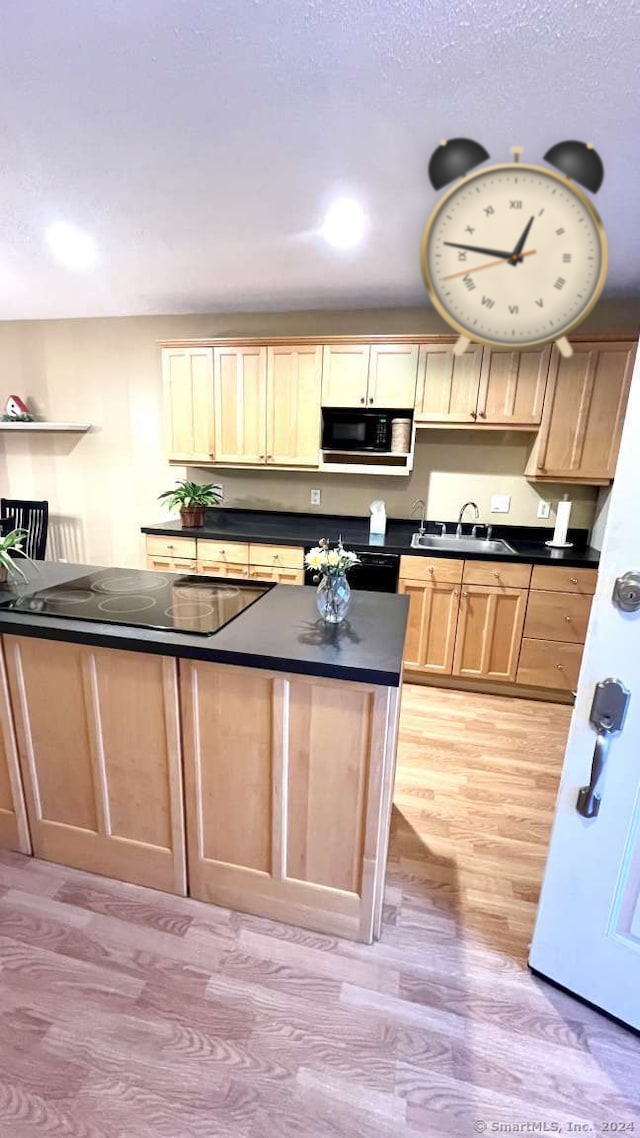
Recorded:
**12:46:42**
